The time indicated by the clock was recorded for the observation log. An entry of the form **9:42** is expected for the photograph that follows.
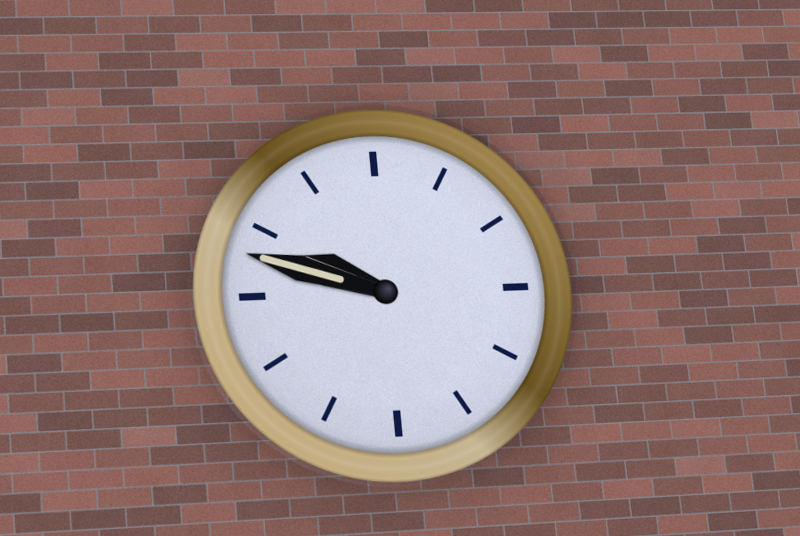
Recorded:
**9:48**
